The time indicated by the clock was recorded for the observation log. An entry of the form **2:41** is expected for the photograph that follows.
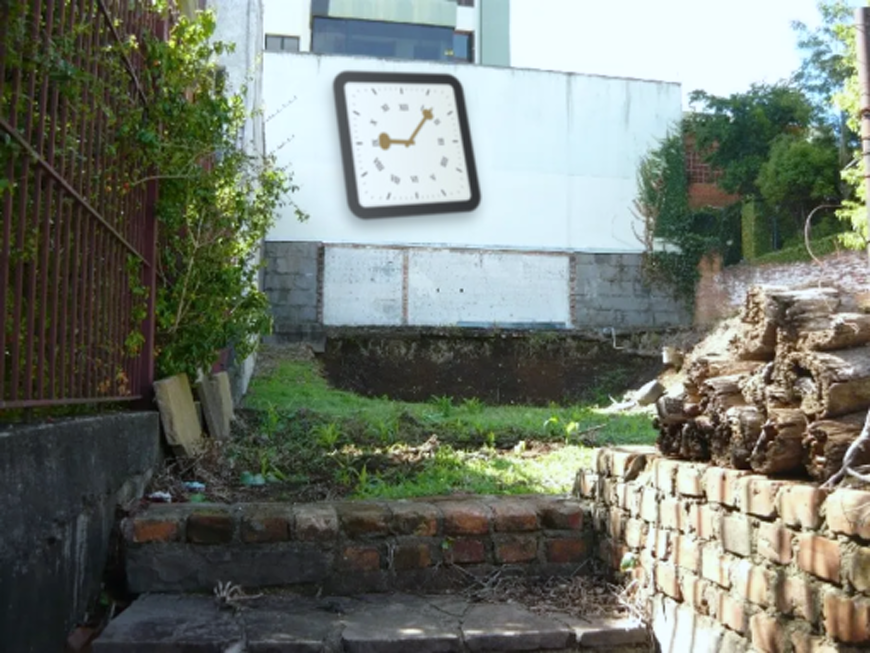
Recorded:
**9:07**
